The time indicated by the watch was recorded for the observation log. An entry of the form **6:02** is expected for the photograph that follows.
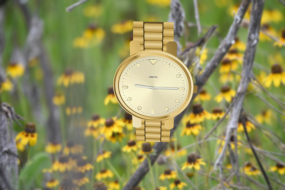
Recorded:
**9:15**
